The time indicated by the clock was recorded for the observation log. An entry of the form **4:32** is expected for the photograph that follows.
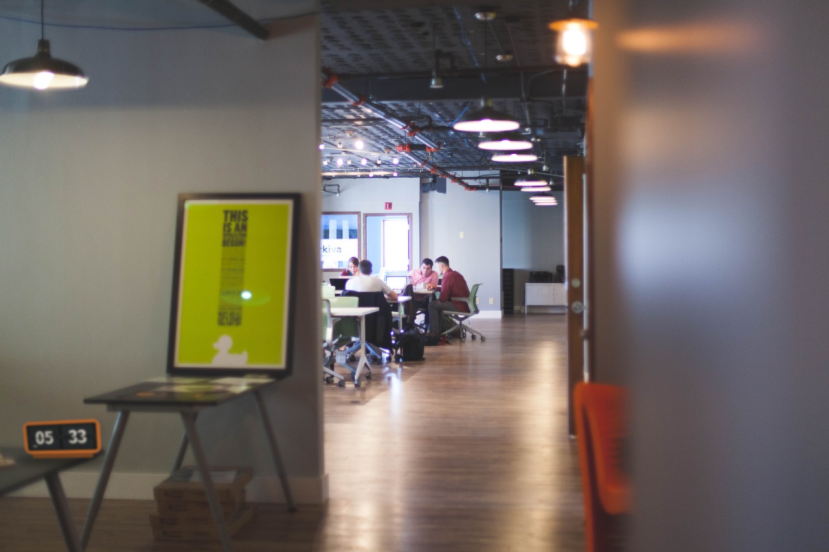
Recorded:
**5:33**
